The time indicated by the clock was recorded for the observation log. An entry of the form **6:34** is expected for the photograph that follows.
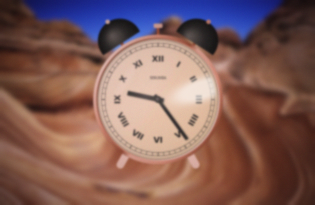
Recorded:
**9:24**
